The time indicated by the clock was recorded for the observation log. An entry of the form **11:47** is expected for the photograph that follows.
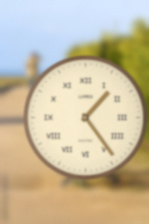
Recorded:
**1:24**
